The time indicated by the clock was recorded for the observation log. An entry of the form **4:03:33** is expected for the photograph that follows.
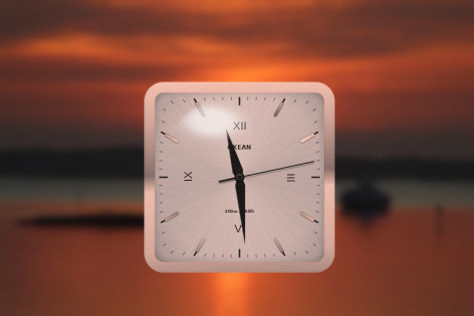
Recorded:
**11:29:13**
